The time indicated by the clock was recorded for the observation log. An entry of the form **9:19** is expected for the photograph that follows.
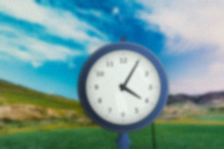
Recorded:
**4:05**
